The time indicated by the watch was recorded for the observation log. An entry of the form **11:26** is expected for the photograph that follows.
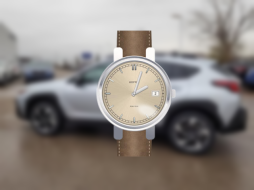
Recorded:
**2:03**
